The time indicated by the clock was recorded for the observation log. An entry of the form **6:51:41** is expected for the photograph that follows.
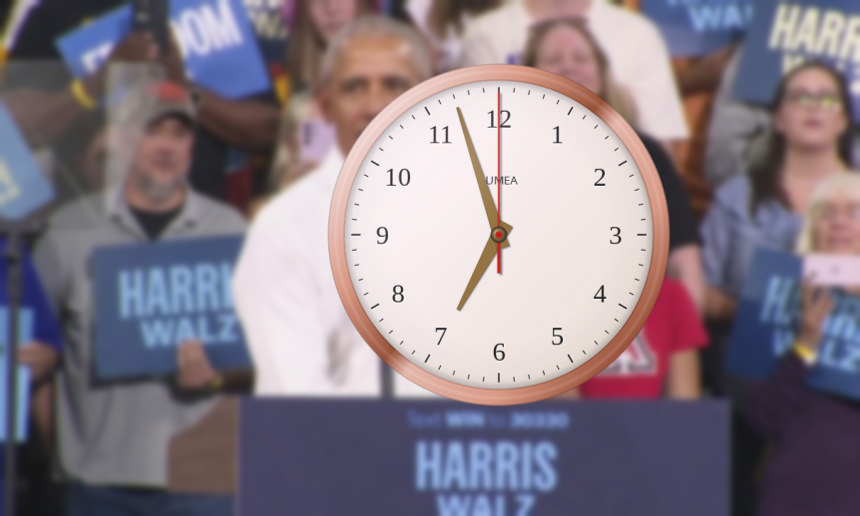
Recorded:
**6:57:00**
